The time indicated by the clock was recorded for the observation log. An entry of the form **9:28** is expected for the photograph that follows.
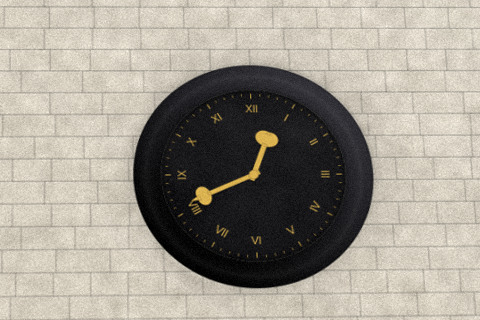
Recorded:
**12:41**
